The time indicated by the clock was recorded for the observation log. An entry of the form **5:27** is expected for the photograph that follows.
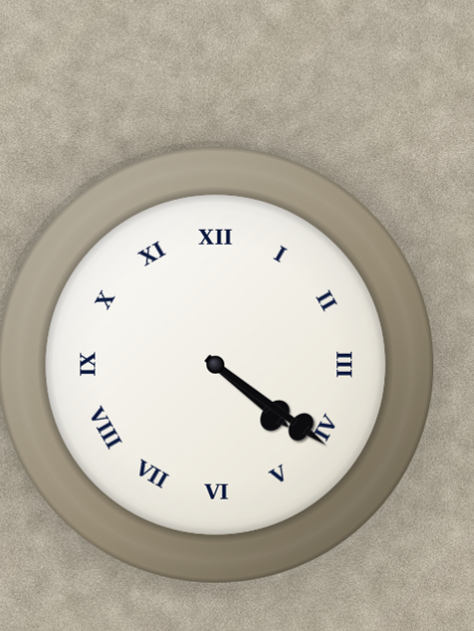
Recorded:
**4:21**
